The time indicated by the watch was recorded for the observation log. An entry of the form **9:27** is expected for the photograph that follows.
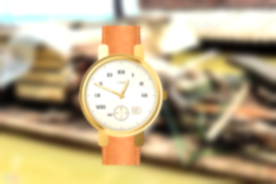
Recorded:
**12:49**
